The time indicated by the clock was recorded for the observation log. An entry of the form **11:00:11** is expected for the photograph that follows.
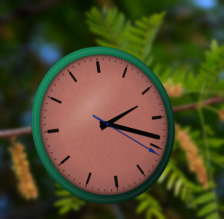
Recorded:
**2:18:21**
